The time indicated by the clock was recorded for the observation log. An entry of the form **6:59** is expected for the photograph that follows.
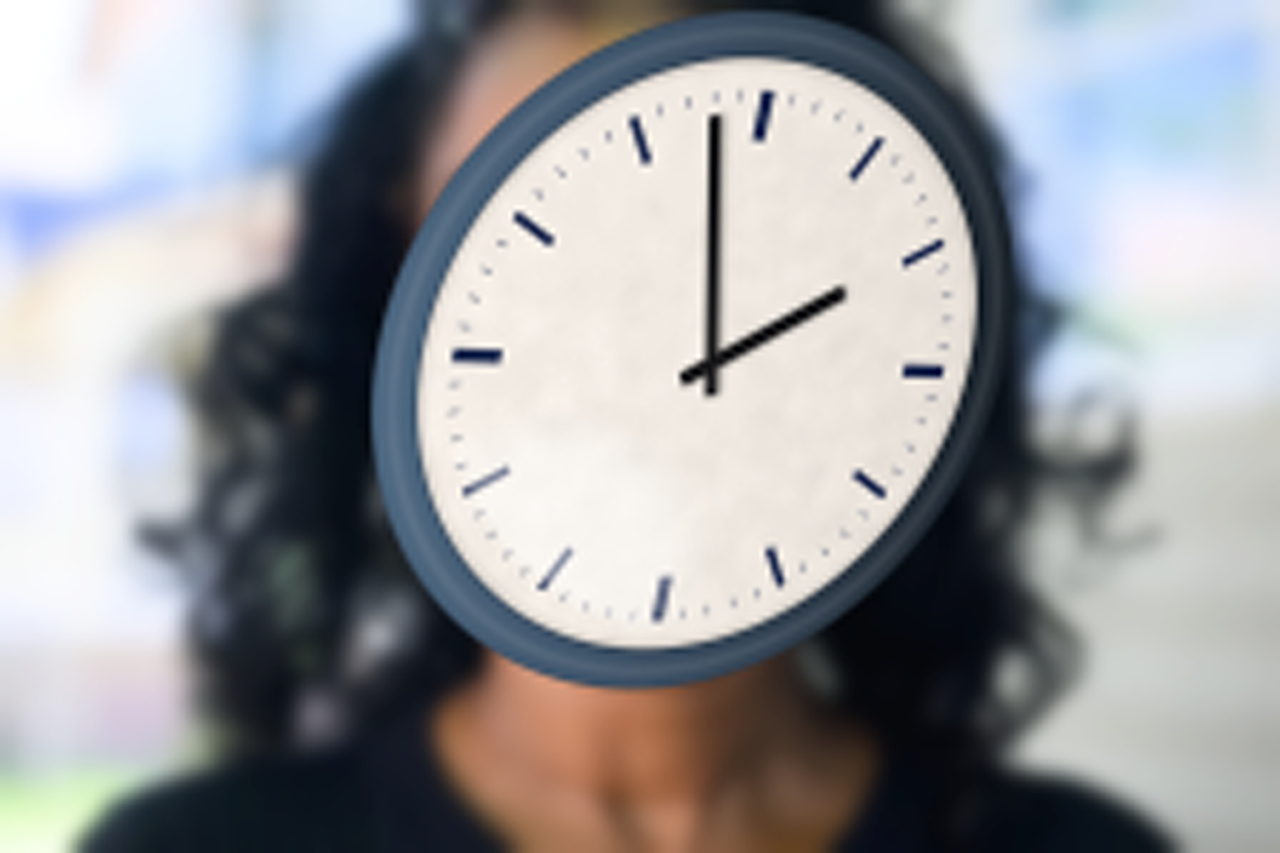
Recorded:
**1:58**
